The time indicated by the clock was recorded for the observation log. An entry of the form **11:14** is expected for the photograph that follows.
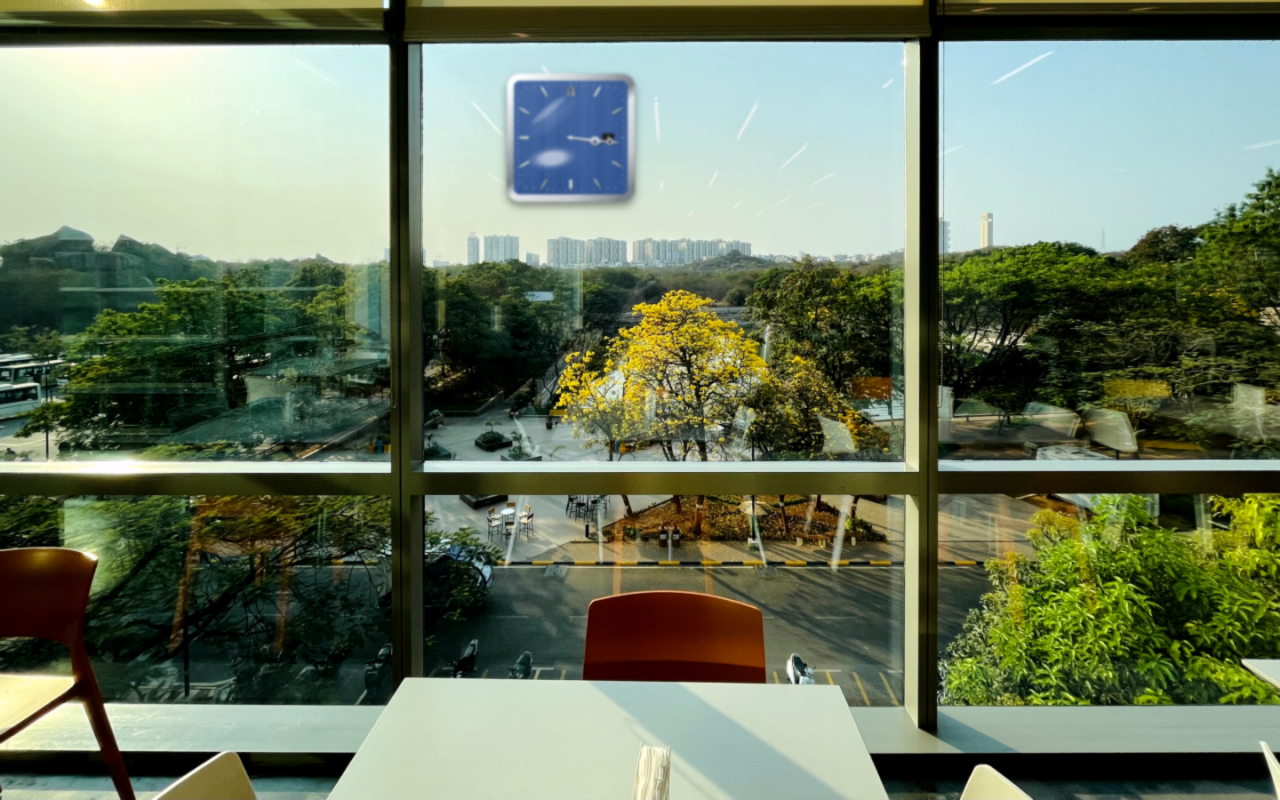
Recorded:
**3:16**
